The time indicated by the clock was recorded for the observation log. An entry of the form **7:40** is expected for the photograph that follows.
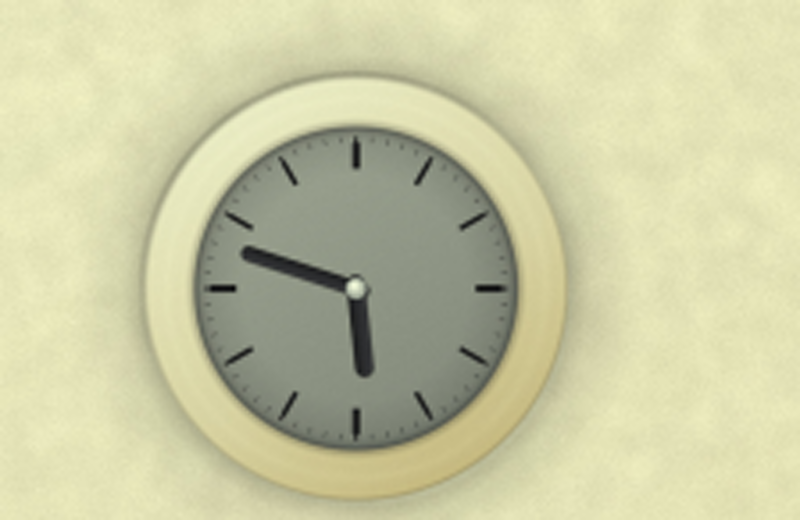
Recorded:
**5:48**
